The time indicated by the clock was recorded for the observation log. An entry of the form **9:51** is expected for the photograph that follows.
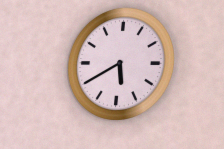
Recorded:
**5:40**
